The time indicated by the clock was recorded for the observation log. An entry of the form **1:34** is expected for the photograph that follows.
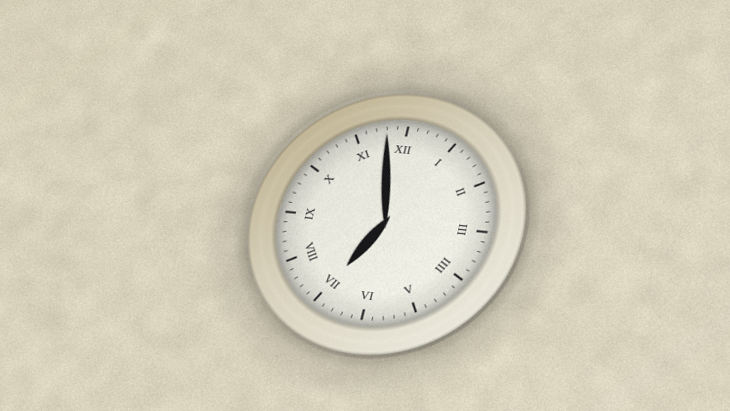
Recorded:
**6:58**
